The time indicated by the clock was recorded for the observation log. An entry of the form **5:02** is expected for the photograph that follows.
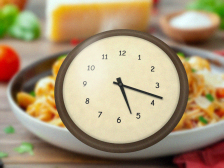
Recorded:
**5:18**
